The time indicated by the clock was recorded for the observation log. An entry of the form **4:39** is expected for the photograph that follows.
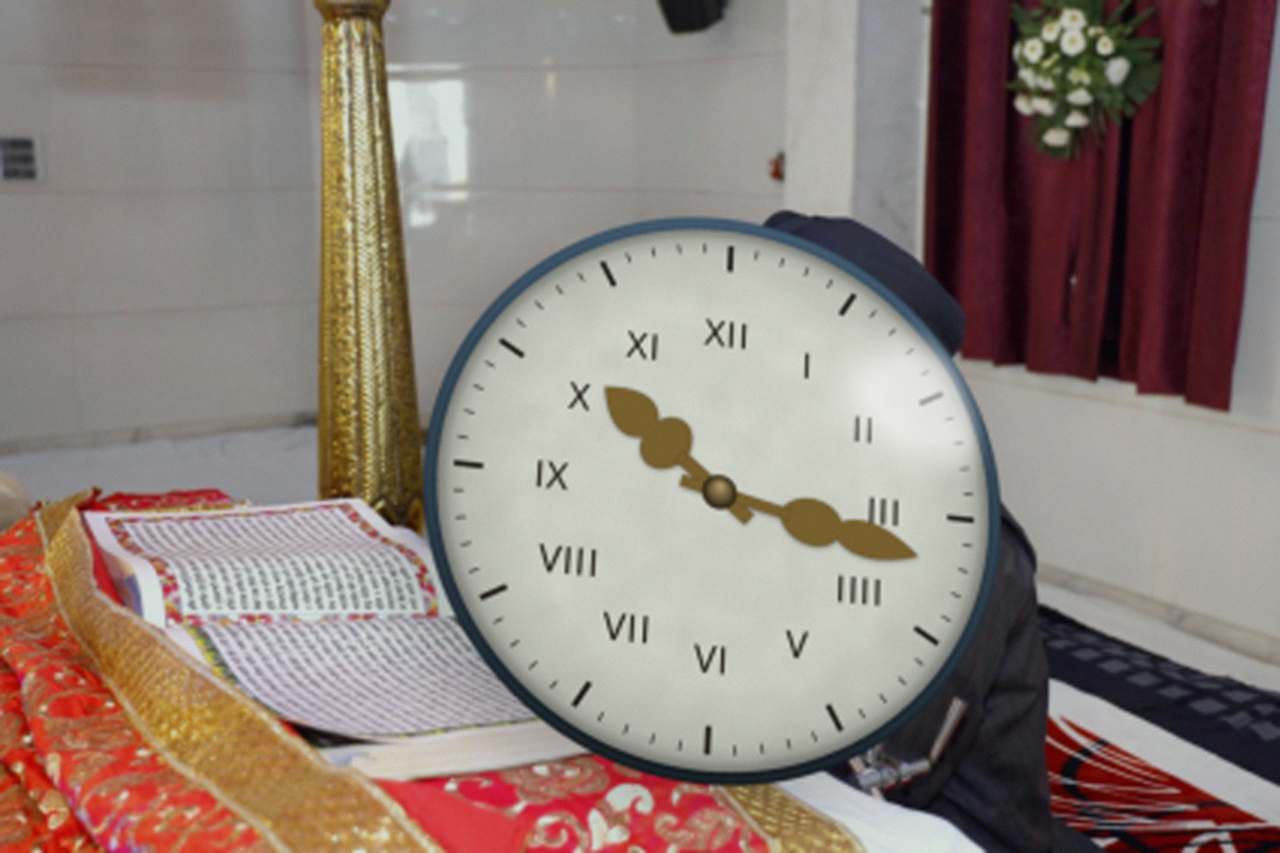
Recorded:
**10:17**
